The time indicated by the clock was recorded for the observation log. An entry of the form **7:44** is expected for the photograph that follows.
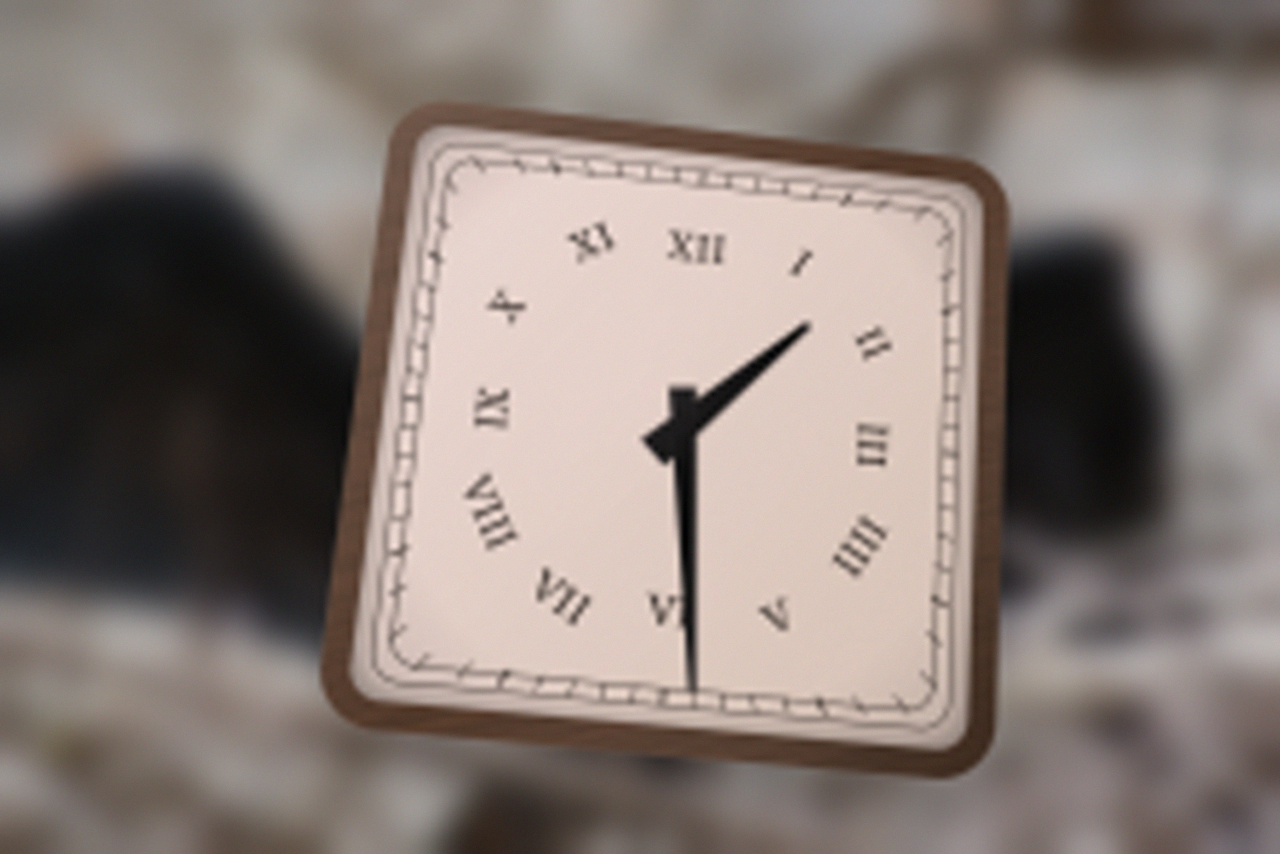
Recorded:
**1:29**
